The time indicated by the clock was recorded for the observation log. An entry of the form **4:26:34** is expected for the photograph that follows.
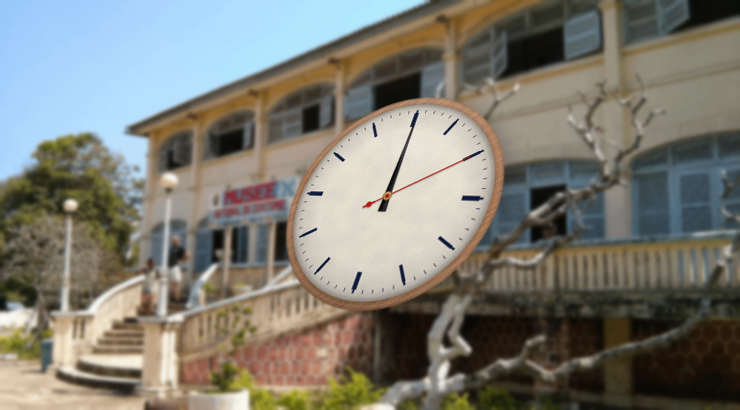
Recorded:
**12:00:10**
